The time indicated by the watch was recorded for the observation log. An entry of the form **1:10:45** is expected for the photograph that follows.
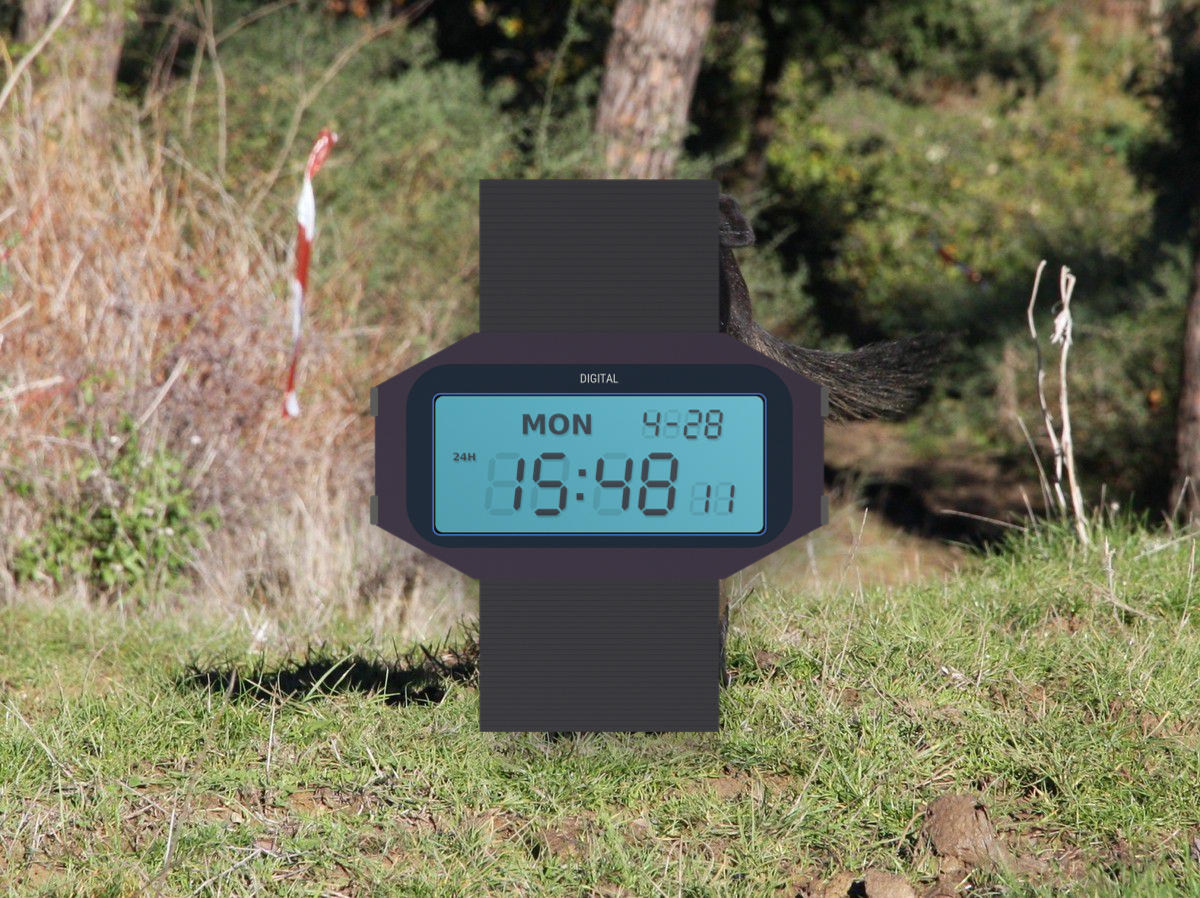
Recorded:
**15:48:11**
